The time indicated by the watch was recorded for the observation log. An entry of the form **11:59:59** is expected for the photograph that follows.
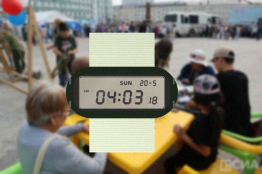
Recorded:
**4:03:18**
